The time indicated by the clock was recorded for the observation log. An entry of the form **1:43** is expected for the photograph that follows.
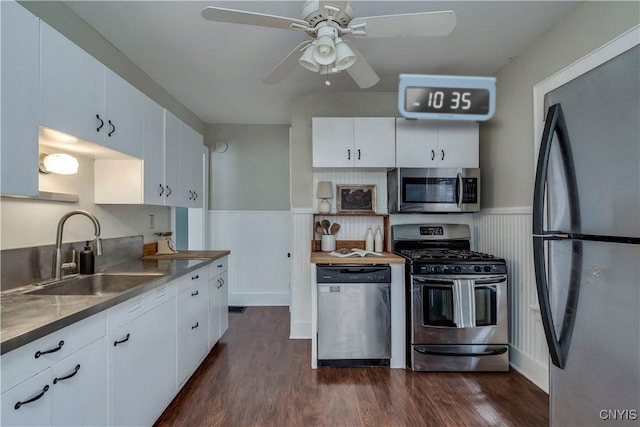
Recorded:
**10:35**
